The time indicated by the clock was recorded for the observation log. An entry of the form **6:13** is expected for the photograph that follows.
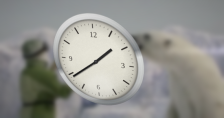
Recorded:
**1:39**
